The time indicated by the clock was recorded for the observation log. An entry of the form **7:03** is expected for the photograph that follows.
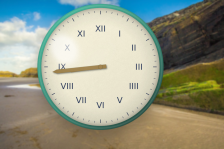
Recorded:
**8:44**
